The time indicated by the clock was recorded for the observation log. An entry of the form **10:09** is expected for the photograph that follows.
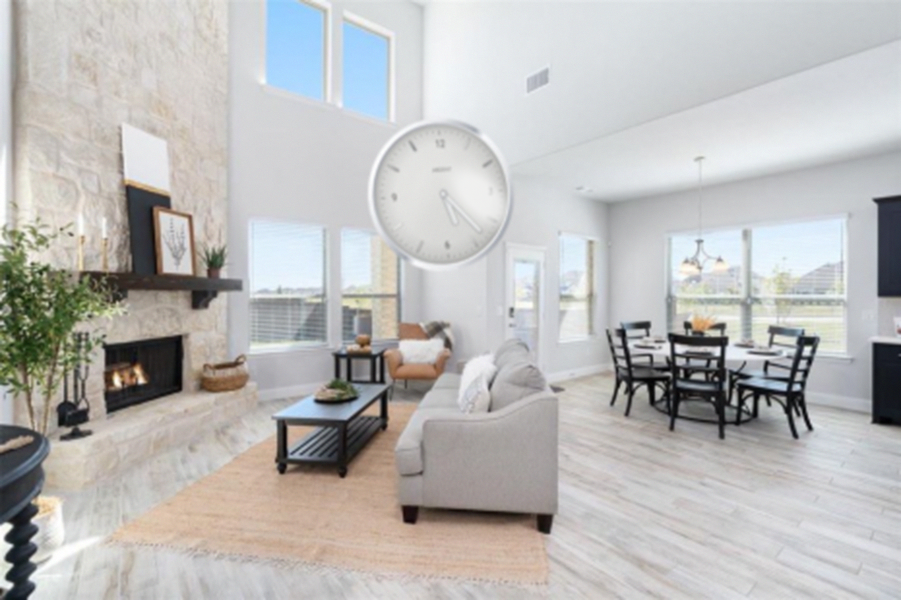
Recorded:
**5:23**
